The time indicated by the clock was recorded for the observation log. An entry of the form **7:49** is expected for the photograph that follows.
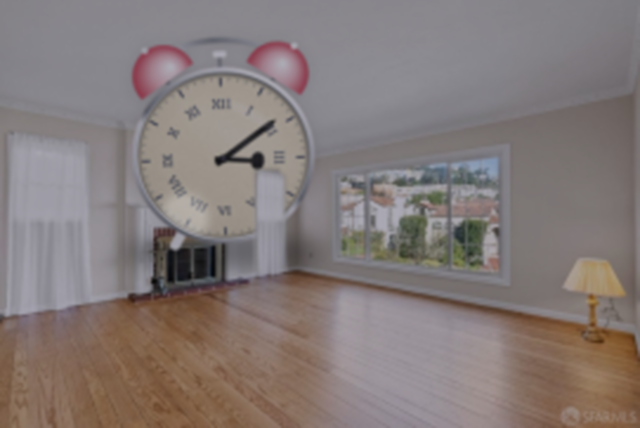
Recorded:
**3:09**
